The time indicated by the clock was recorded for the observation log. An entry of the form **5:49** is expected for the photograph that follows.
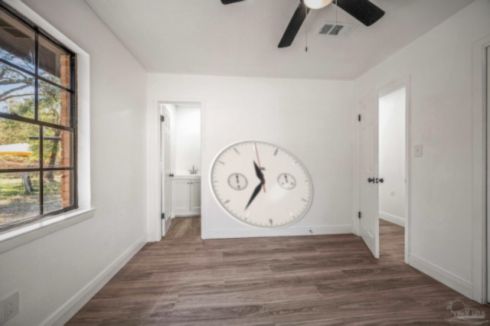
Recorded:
**11:36**
